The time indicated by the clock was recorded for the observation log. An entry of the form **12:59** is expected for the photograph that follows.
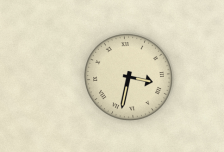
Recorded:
**3:33**
